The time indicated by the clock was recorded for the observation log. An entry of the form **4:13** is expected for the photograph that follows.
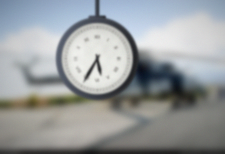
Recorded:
**5:35**
